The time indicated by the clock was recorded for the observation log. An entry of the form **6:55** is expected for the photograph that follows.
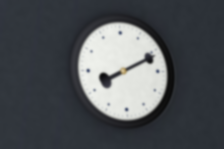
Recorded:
**8:11**
